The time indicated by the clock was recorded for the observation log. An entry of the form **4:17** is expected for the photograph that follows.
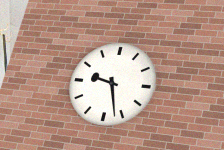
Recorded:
**9:27**
